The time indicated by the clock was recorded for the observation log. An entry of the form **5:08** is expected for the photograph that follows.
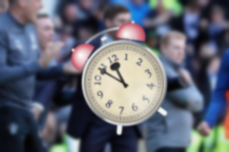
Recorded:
**11:54**
